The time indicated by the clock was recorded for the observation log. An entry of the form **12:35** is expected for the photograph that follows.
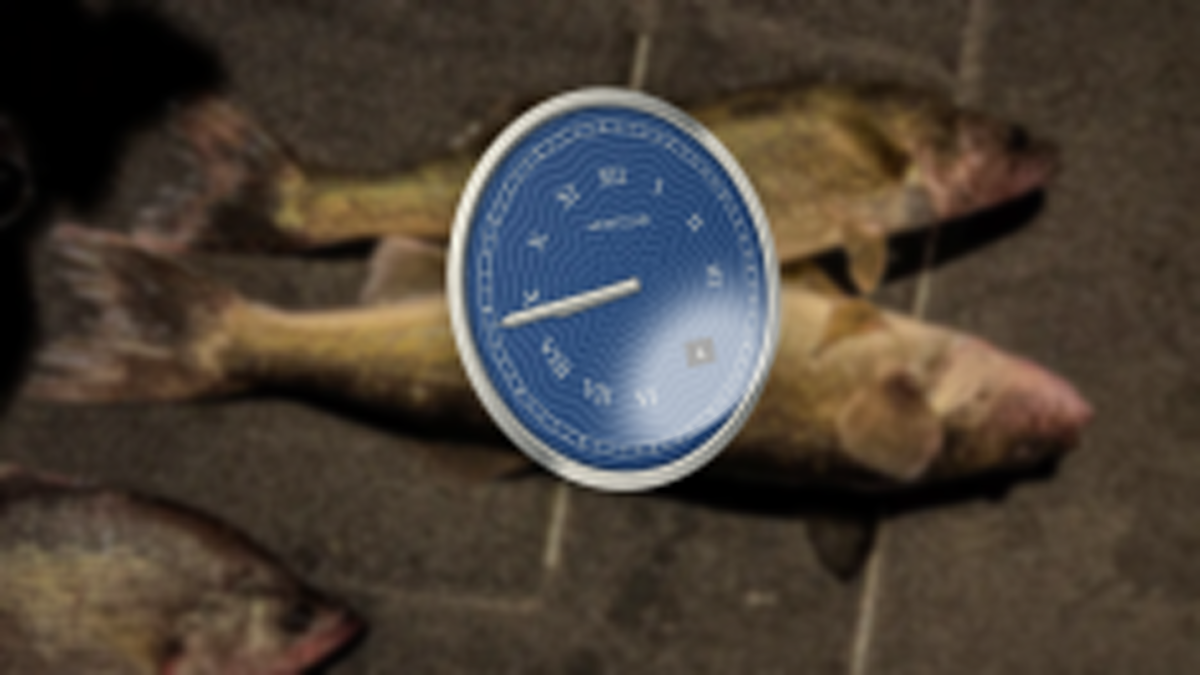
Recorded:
**8:44**
